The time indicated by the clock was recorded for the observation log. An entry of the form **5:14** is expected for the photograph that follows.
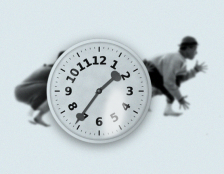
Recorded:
**1:36**
